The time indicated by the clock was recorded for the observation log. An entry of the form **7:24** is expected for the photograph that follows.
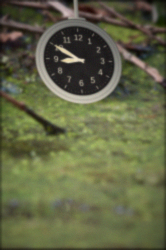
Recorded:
**8:50**
